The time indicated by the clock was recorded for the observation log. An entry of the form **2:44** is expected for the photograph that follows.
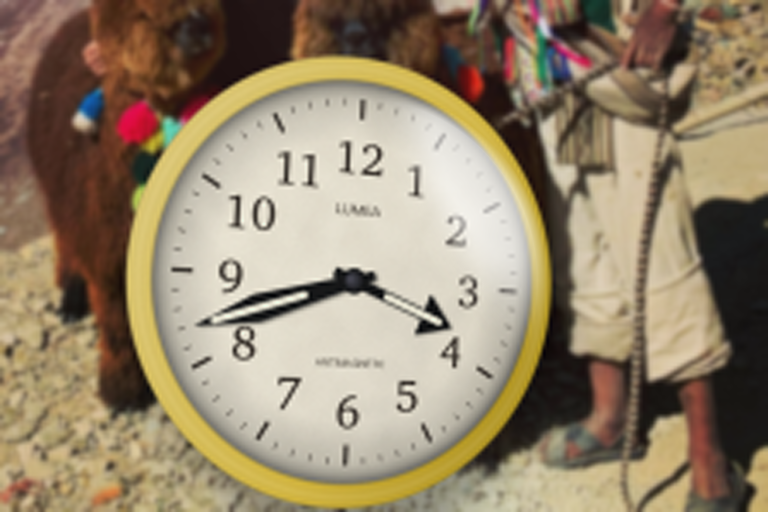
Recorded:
**3:42**
